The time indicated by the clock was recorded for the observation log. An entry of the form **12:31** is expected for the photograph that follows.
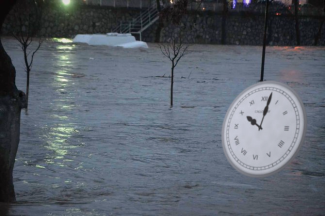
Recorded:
**10:02**
